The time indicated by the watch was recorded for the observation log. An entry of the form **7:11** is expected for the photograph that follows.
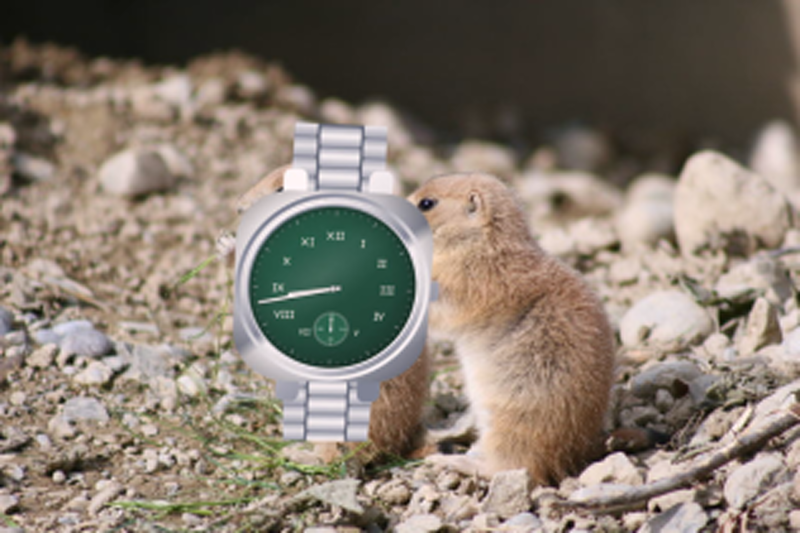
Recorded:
**8:43**
